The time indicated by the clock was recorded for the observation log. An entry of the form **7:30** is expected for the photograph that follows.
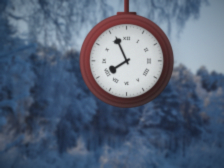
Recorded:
**7:56**
